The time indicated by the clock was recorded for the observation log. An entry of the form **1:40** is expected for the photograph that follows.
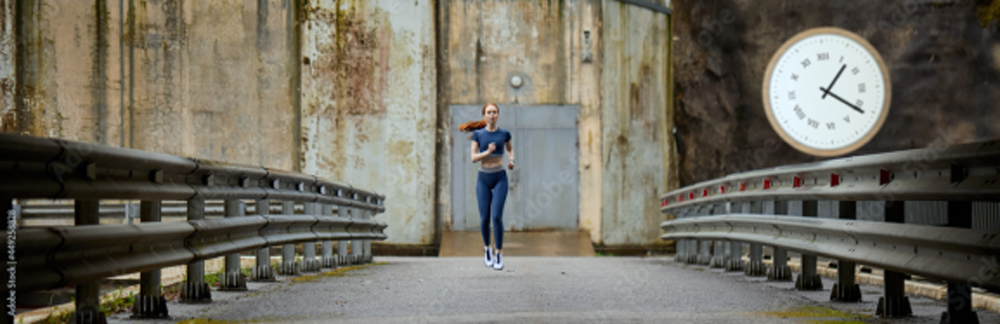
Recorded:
**1:21**
